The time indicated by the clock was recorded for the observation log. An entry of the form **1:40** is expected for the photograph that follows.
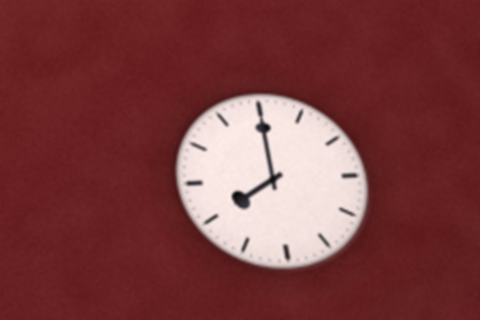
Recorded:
**8:00**
